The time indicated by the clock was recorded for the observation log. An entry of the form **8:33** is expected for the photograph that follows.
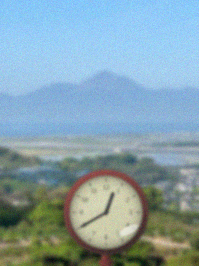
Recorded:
**12:40**
